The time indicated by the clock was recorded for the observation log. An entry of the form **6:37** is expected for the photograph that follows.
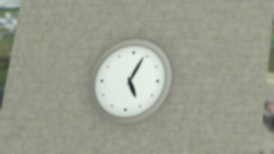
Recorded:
**5:04**
